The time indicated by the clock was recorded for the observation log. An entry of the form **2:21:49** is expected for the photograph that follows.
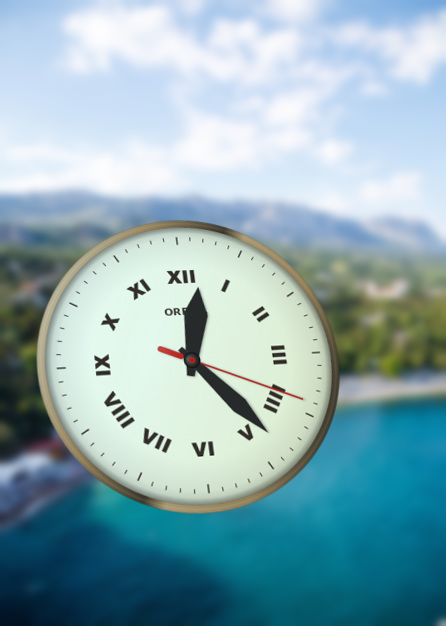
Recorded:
**12:23:19**
